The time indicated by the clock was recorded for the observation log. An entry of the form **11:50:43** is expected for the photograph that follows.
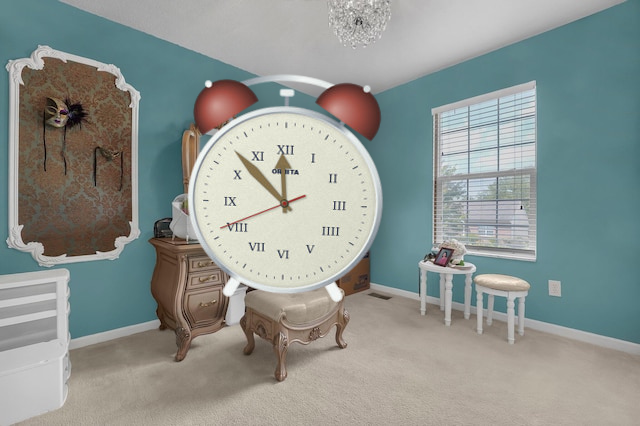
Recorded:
**11:52:41**
